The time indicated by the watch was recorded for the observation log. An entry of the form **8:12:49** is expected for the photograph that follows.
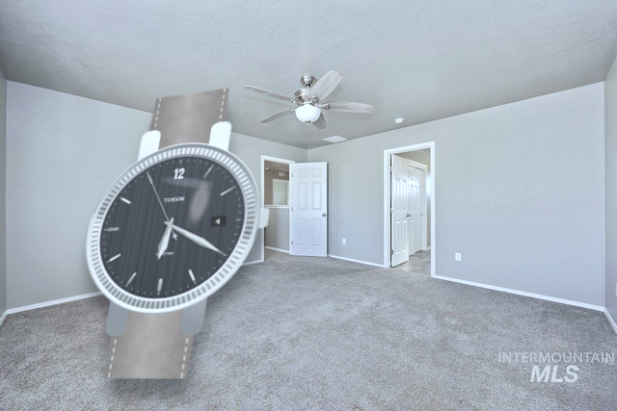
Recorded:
**6:19:55**
